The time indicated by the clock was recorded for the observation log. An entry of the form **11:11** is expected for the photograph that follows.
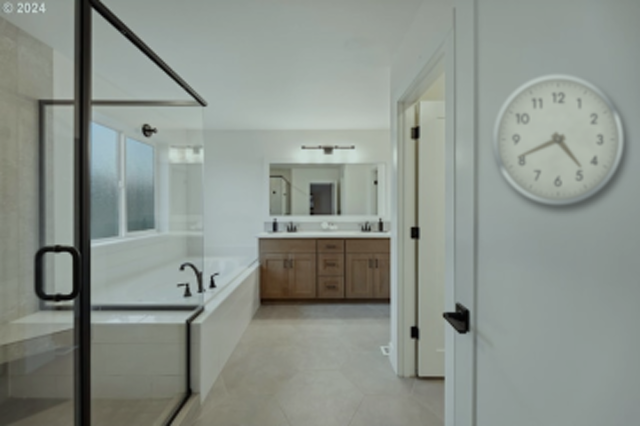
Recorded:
**4:41**
